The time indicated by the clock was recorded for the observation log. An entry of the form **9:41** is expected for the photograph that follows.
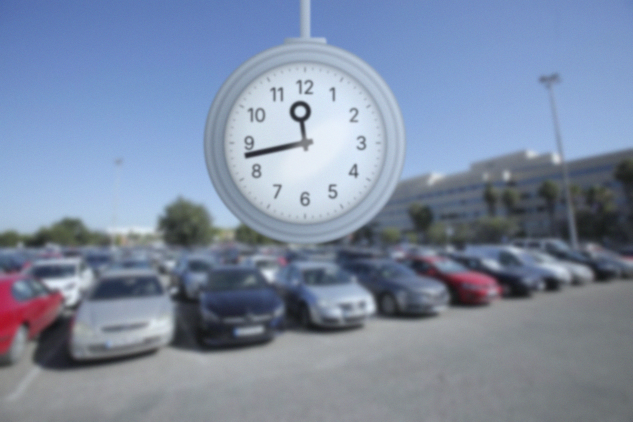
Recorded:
**11:43**
